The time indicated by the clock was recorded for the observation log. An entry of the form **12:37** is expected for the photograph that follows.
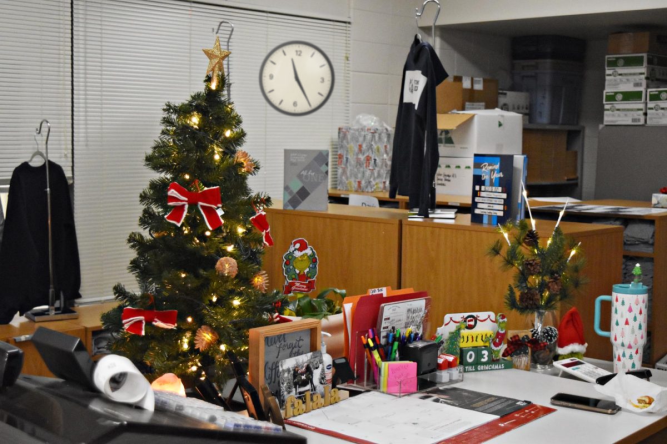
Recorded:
**11:25**
